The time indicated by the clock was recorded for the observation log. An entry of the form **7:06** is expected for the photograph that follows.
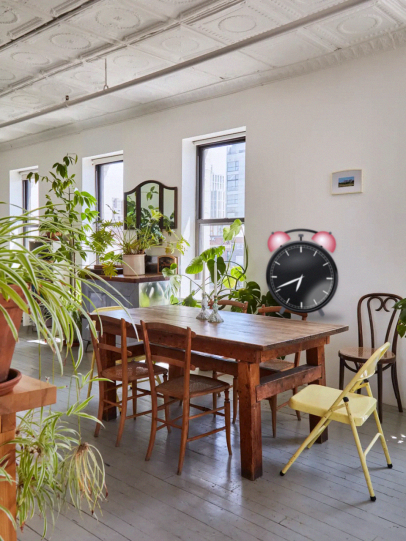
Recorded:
**6:41**
